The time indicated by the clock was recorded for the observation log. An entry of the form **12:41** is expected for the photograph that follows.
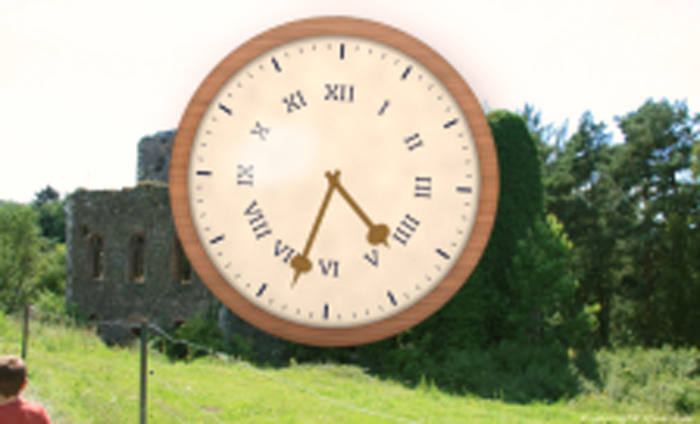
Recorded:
**4:33**
